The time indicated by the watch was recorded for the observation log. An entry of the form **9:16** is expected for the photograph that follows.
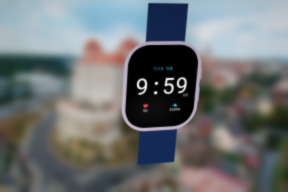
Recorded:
**9:59**
